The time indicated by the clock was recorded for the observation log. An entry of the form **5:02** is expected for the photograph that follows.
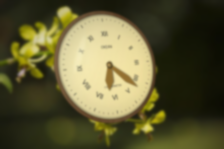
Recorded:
**6:22**
